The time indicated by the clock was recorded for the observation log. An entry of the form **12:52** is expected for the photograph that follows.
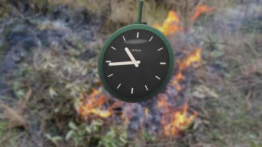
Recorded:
**10:44**
